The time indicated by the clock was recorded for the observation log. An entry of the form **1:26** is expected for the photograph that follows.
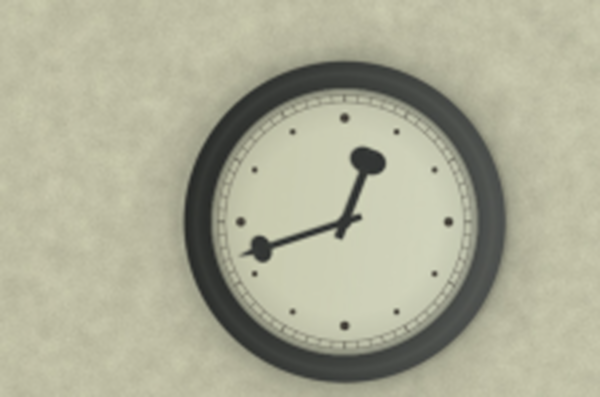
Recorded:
**12:42**
